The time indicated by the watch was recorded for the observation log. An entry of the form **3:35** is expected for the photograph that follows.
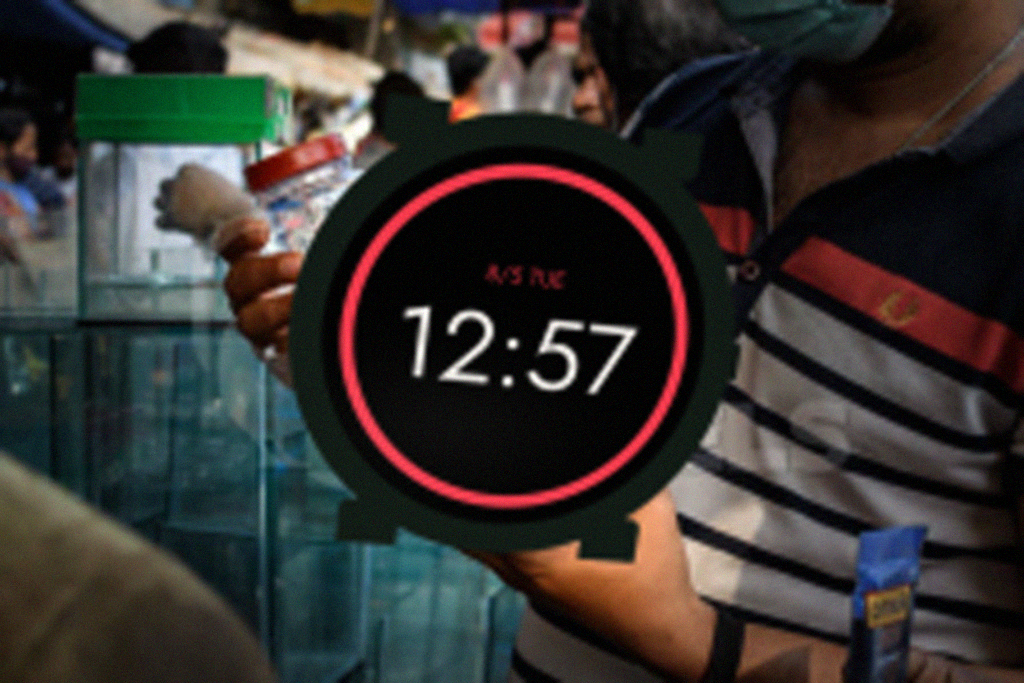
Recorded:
**12:57**
